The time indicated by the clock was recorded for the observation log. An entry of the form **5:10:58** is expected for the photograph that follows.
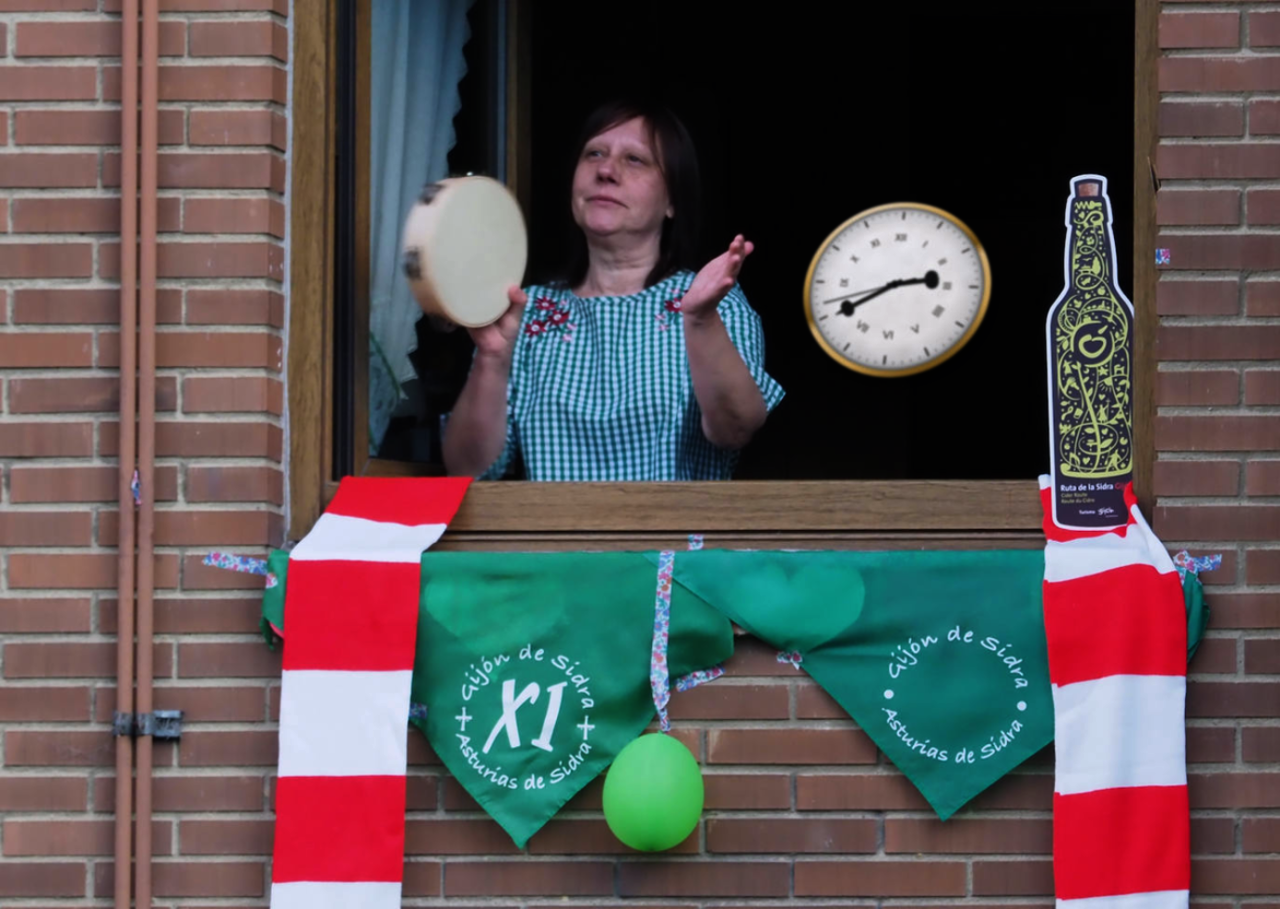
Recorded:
**2:39:42**
